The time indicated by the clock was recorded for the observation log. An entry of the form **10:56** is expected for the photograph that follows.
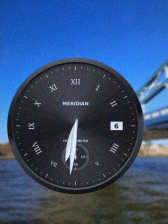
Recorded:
**6:31**
